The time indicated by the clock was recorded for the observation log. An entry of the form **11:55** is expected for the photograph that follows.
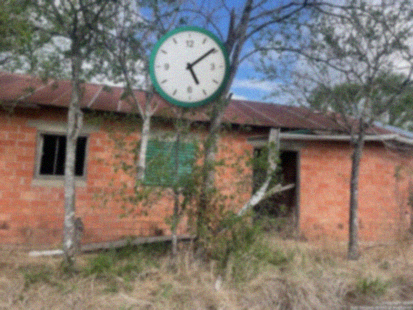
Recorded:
**5:09**
